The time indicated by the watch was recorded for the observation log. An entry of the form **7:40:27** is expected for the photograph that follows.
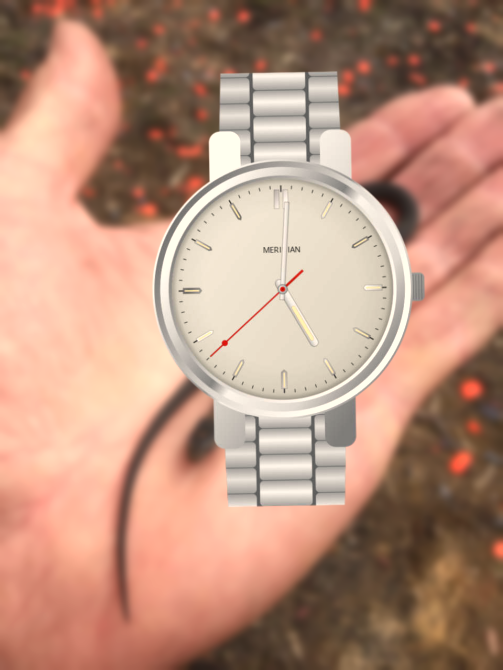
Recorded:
**5:00:38**
